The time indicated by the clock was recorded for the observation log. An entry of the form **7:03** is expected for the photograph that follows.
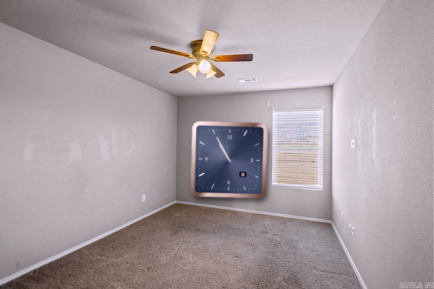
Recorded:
**10:55**
